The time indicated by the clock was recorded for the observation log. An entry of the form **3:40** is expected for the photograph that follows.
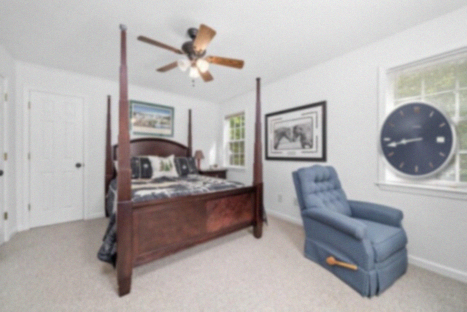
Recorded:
**8:43**
